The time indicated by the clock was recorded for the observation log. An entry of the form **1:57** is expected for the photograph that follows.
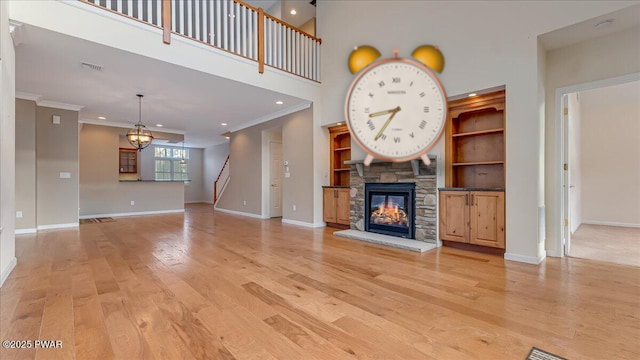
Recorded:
**8:36**
